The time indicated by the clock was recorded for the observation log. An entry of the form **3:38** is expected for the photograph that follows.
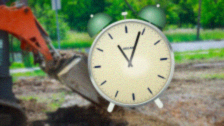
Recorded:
**11:04**
